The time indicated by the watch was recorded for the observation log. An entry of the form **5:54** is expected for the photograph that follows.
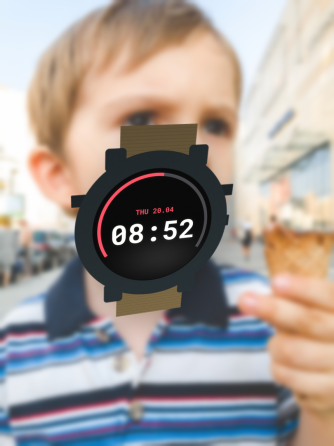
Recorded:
**8:52**
